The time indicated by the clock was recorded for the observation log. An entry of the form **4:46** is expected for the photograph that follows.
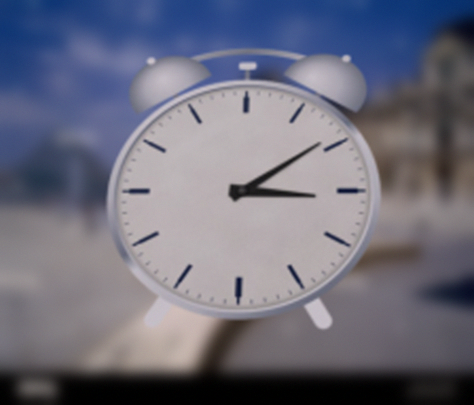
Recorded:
**3:09**
